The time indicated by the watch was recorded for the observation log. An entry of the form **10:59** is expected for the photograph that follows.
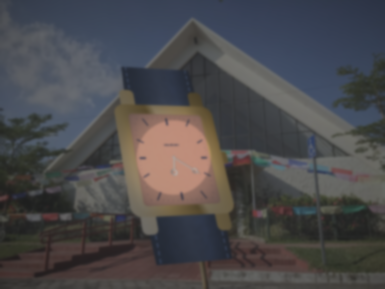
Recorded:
**6:21**
